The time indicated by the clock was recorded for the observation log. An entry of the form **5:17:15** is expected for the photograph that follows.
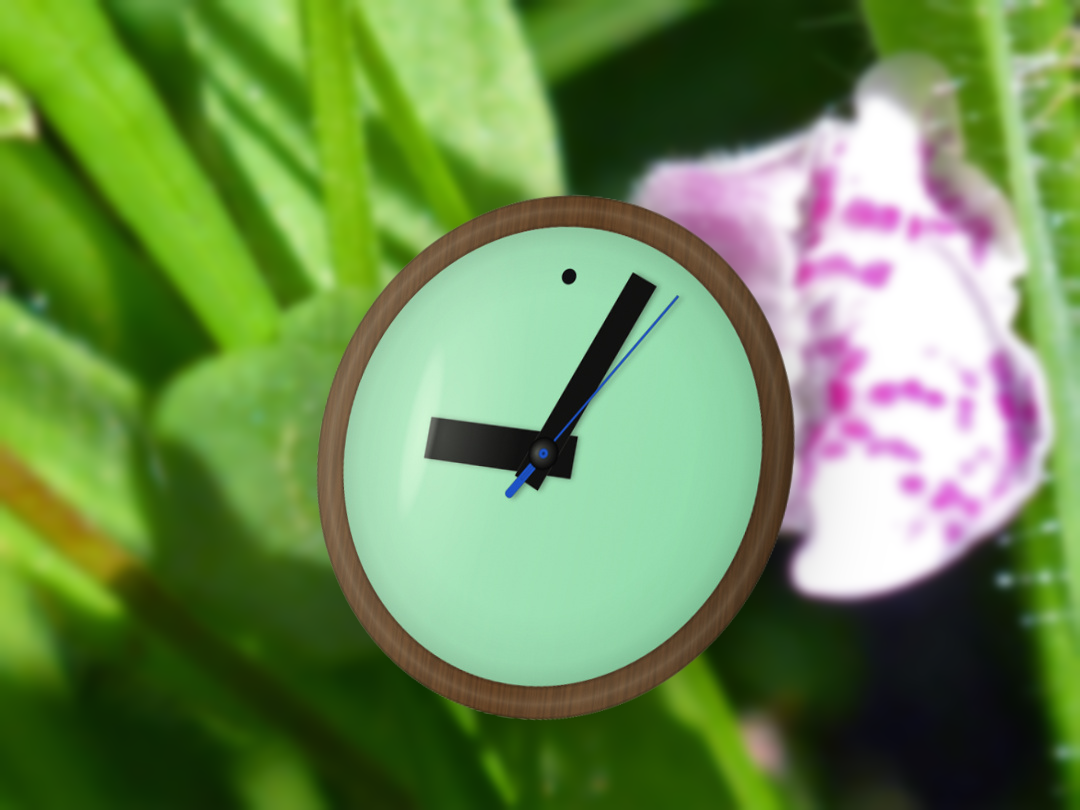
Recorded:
**9:04:06**
